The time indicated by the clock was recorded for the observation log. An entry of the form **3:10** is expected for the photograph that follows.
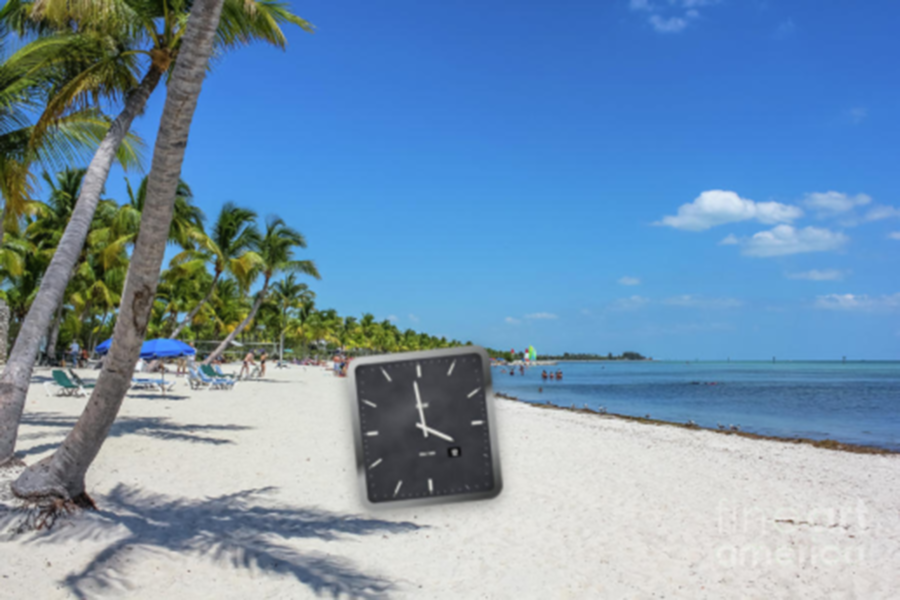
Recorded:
**3:59**
